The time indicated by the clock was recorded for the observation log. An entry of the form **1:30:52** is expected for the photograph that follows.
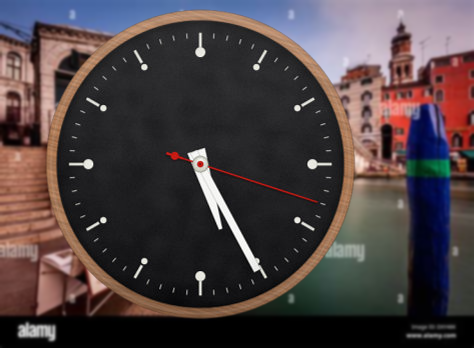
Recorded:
**5:25:18**
